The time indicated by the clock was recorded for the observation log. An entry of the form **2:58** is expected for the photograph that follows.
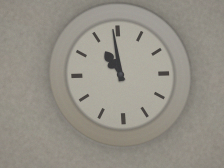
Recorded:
**10:59**
